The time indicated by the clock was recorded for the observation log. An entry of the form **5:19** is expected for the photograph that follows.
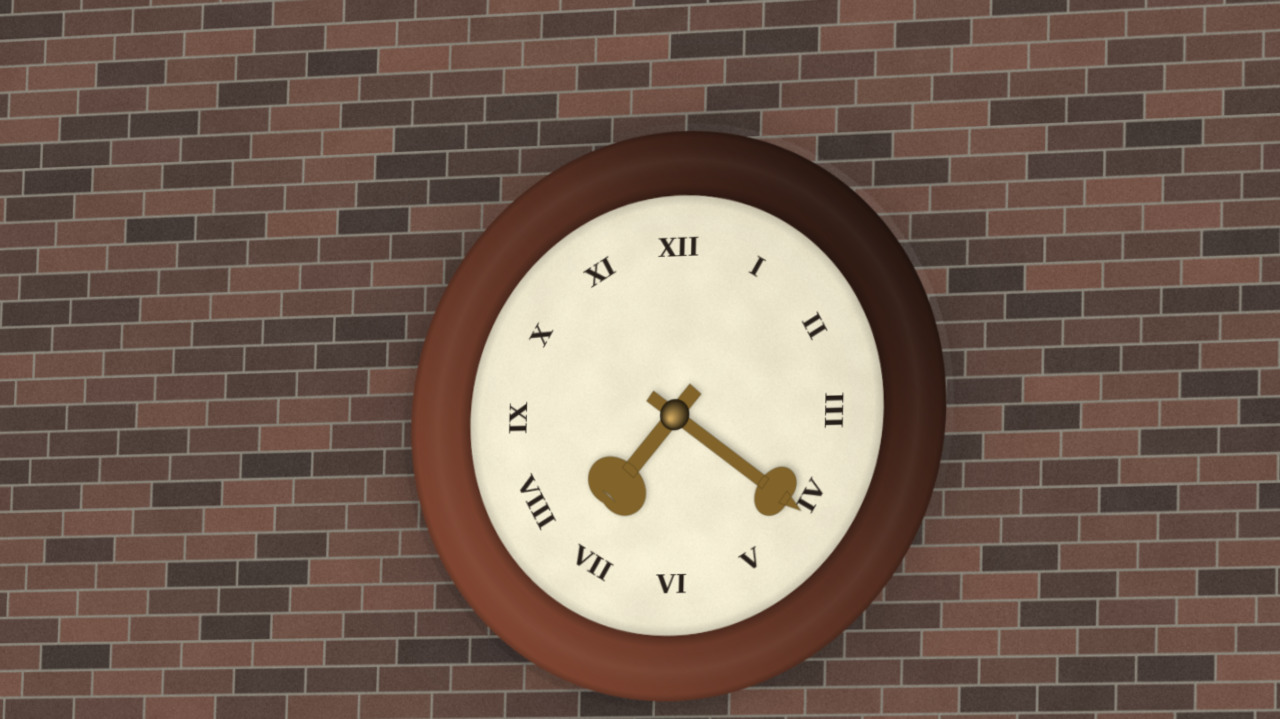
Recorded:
**7:21**
